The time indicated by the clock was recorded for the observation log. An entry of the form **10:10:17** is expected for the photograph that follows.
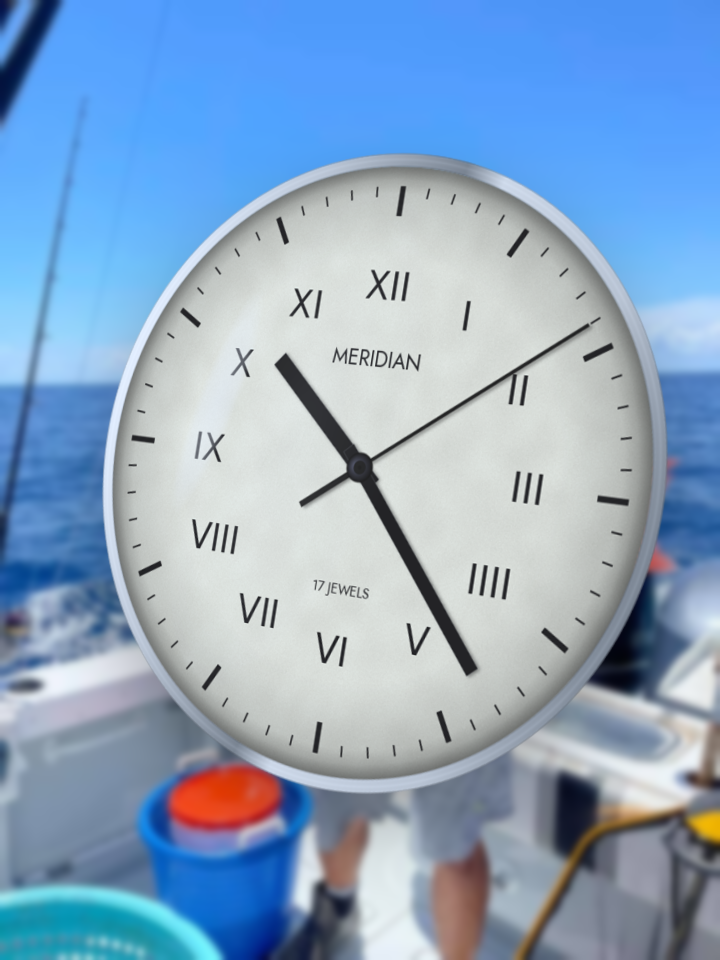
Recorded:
**10:23:09**
